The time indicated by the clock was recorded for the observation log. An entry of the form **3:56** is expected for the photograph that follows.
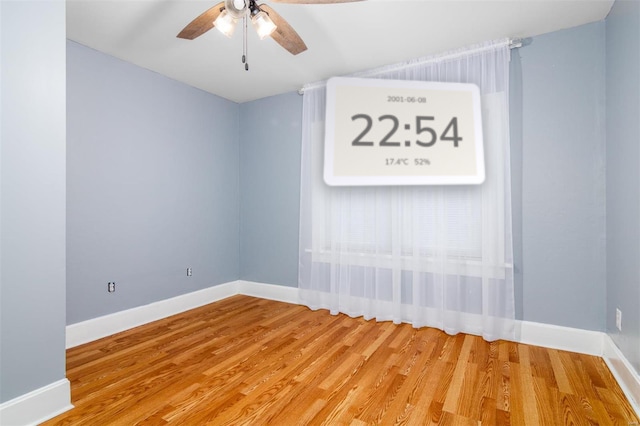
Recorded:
**22:54**
